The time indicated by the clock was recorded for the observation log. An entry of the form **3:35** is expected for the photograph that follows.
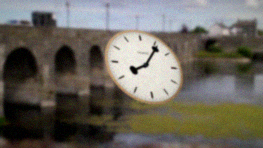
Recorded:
**8:06**
